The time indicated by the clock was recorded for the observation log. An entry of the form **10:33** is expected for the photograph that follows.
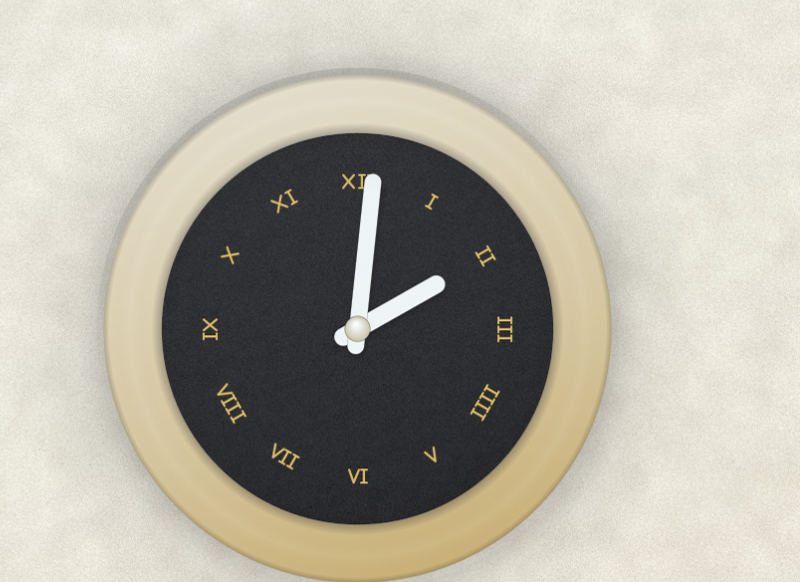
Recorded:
**2:01**
